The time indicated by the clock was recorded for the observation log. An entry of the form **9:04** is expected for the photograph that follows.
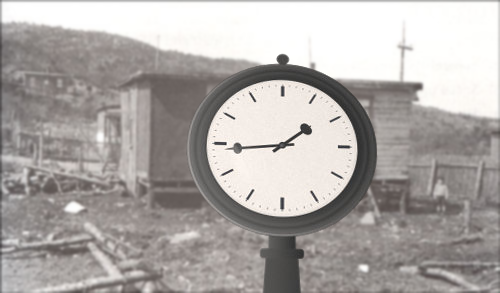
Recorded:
**1:44**
